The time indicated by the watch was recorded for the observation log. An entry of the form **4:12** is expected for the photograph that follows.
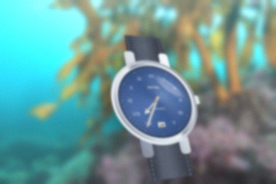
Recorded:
**7:35**
